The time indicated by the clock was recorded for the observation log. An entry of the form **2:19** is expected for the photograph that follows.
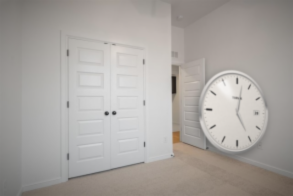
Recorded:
**5:02**
